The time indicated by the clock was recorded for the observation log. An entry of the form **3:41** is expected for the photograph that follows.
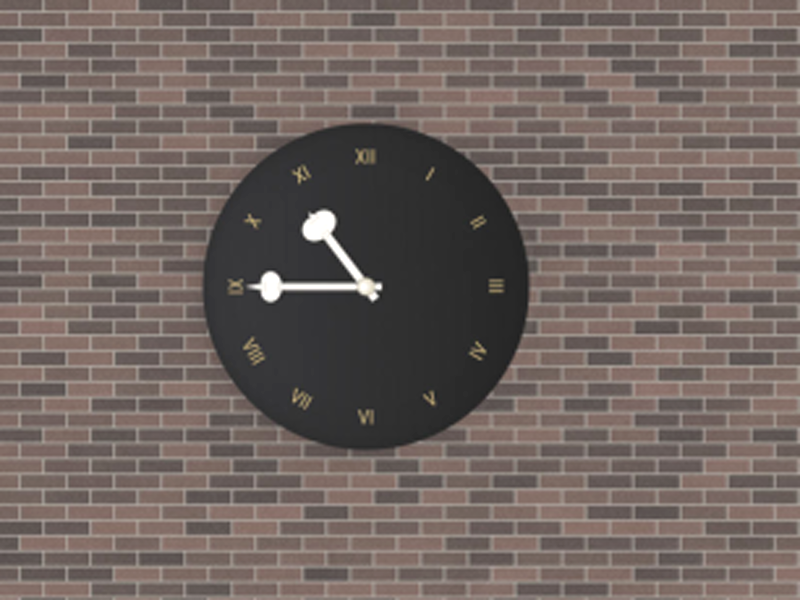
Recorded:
**10:45**
